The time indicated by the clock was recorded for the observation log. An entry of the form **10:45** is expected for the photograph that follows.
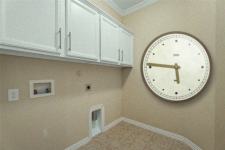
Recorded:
**5:46**
